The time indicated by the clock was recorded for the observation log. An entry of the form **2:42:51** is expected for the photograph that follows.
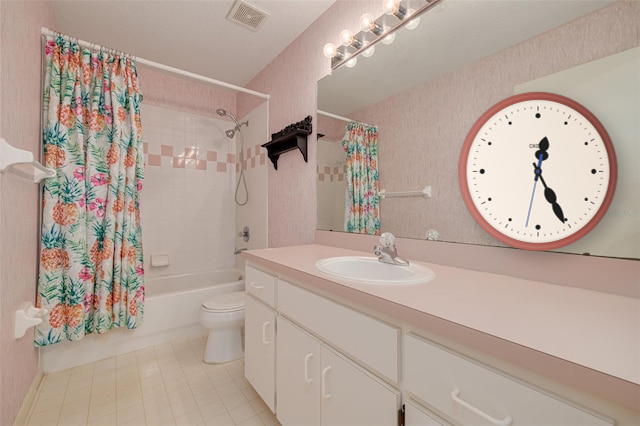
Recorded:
**12:25:32**
